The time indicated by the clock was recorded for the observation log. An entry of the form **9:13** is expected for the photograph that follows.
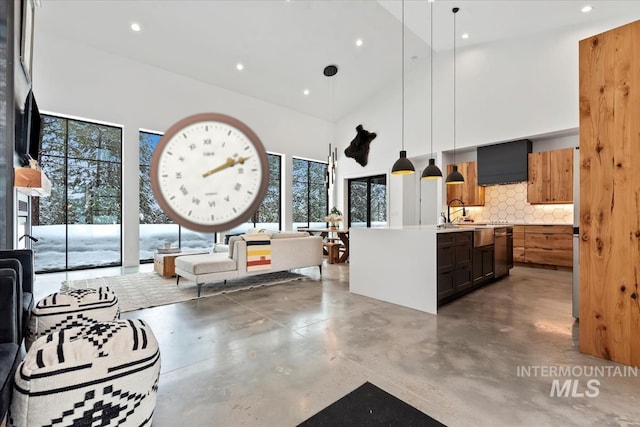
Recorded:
**2:12**
